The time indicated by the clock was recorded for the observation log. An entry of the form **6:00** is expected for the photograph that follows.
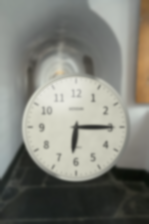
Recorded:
**6:15**
